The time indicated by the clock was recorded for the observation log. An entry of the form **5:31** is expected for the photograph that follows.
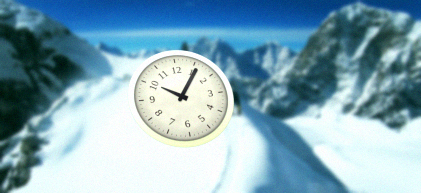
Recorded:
**10:06**
